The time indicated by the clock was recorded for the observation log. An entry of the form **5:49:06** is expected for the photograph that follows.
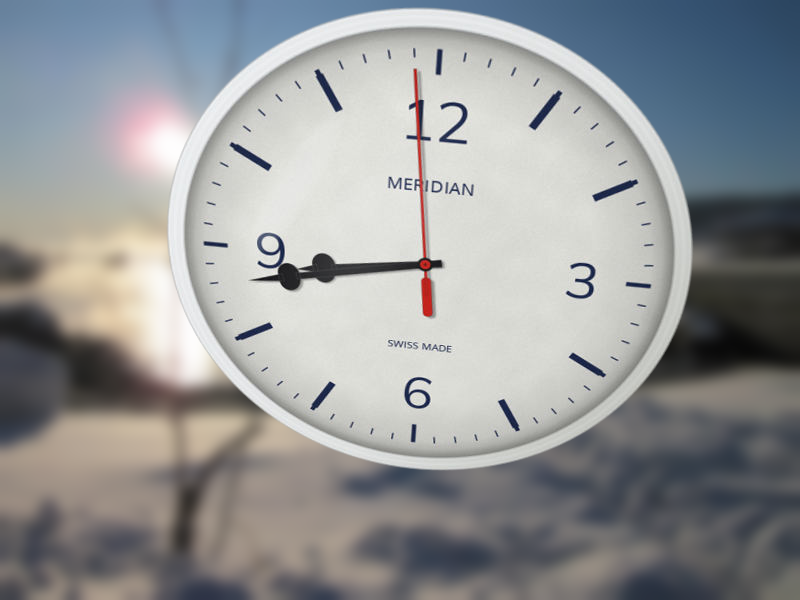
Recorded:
**8:42:59**
